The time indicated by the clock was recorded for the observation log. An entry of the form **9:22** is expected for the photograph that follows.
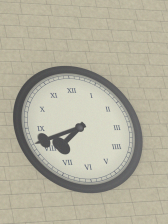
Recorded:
**7:42**
